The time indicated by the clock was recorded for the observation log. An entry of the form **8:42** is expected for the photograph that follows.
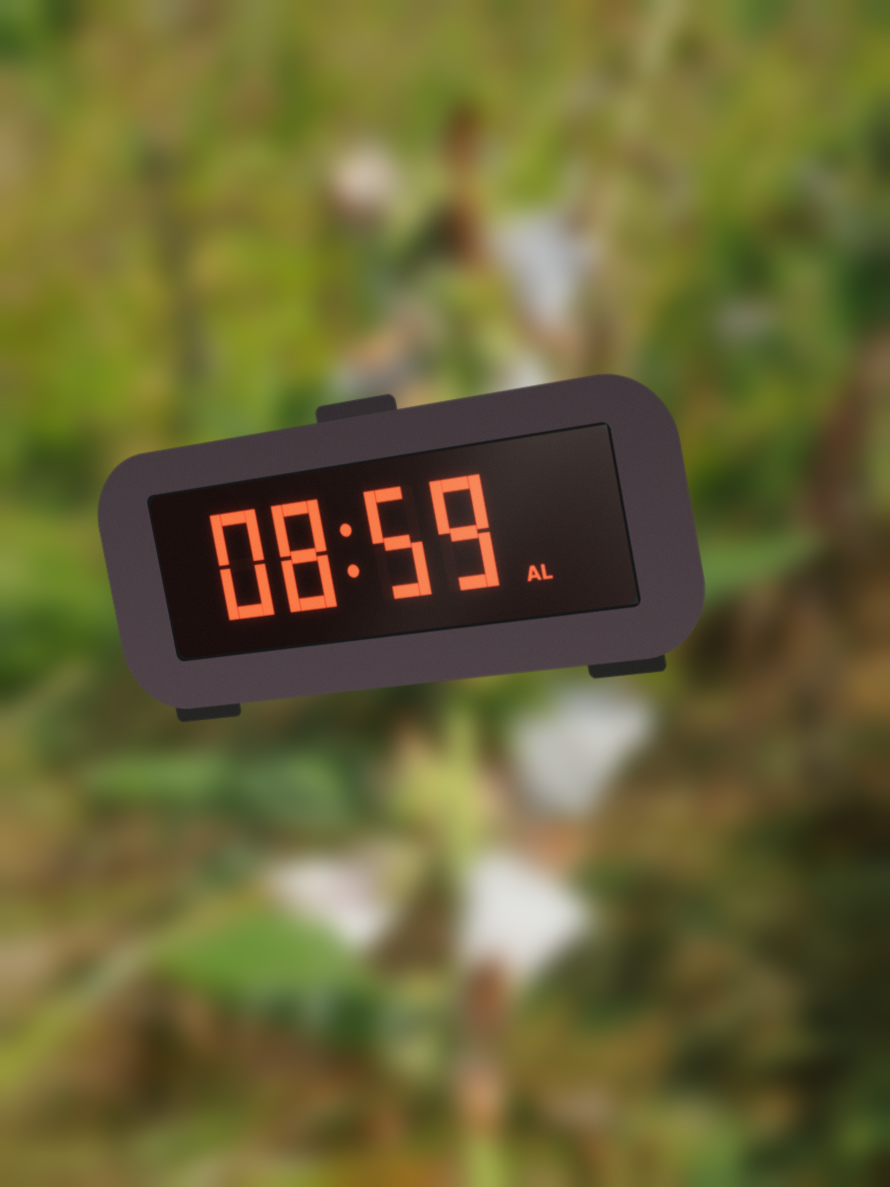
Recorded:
**8:59**
